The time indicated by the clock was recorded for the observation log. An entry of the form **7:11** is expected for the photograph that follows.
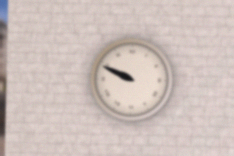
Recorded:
**9:49**
